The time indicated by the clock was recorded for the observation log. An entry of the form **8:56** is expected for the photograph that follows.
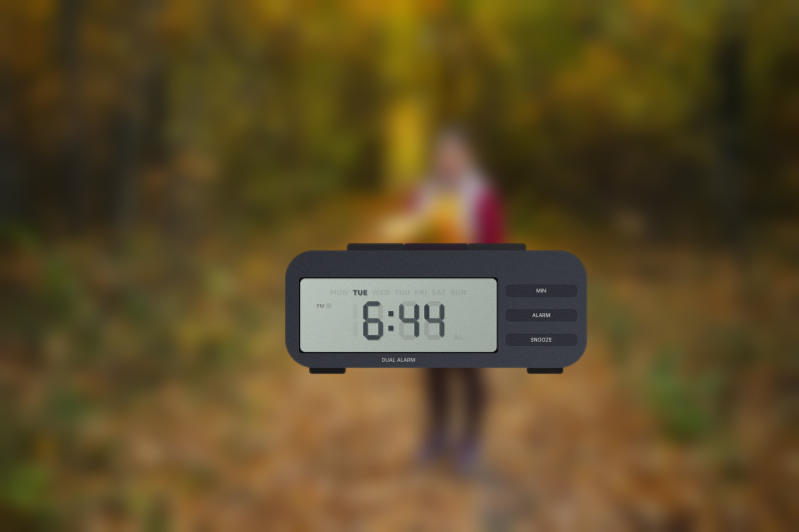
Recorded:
**6:44**
